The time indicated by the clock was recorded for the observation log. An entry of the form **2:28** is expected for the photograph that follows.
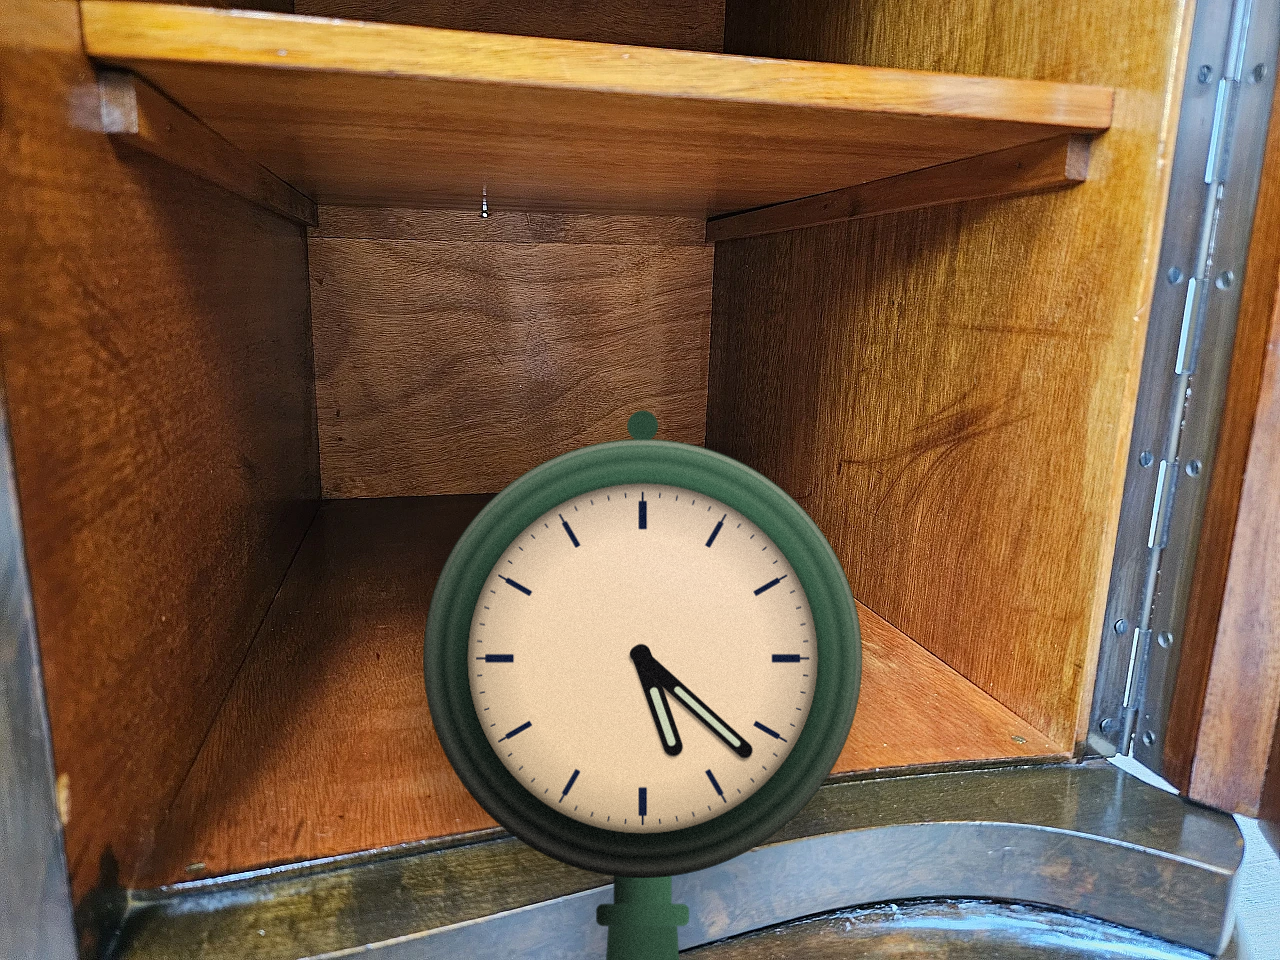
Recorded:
**5:22**
